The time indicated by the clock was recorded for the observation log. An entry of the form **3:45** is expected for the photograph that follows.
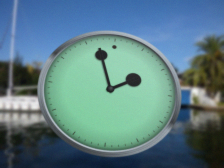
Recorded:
**1:57**
